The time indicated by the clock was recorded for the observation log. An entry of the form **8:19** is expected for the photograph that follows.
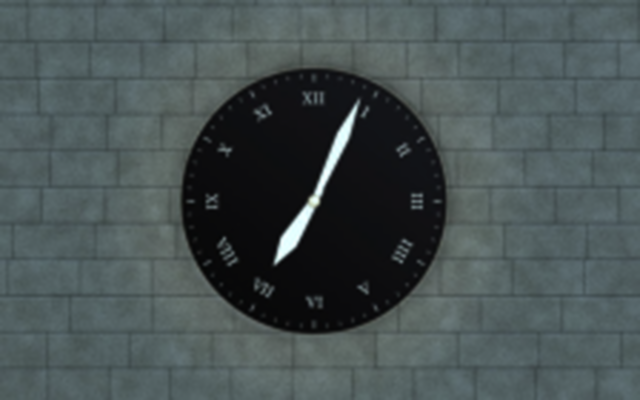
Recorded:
**7:04**
